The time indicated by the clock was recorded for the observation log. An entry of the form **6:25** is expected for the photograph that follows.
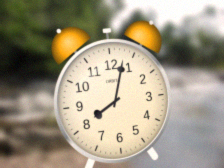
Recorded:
**8:03**
